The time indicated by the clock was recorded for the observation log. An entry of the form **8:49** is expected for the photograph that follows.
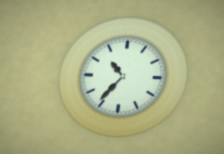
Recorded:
**10:36**
